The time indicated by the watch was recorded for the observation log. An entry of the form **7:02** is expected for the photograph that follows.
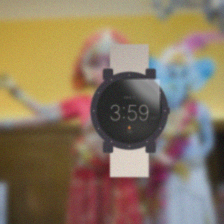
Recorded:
**3:59**
